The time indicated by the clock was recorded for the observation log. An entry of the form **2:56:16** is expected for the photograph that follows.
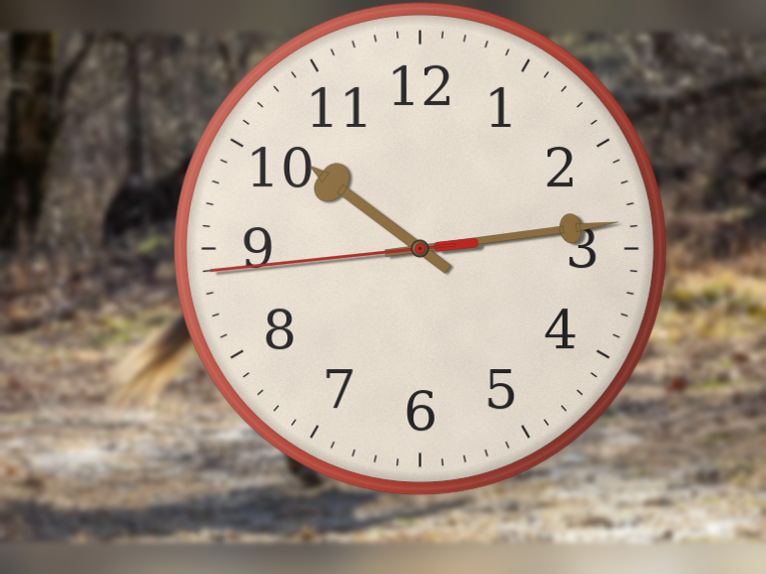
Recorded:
**10:13:44**
